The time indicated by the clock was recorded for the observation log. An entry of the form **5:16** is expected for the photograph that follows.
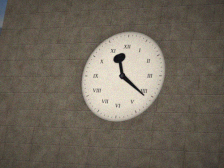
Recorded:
**11:21**
